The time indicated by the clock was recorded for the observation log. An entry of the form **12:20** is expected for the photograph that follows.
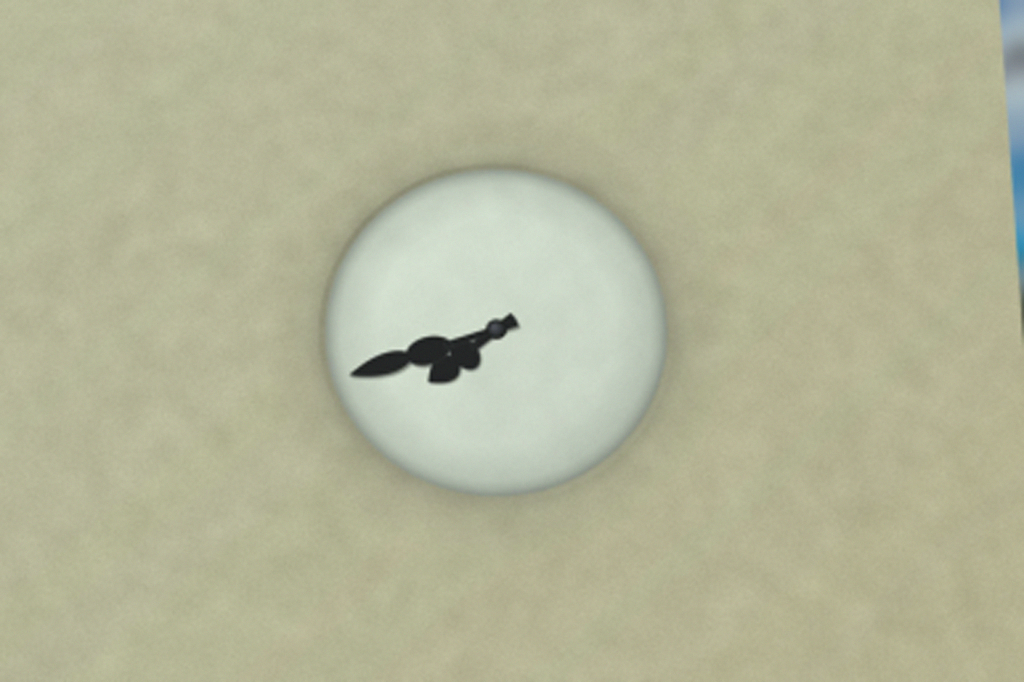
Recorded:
**7:42**
